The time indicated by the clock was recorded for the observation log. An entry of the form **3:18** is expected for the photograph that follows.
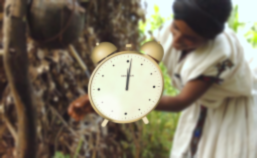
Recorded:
**12:01**
